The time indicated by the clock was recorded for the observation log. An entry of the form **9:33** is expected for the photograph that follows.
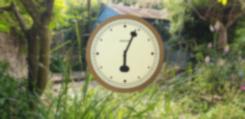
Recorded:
**6:04**
